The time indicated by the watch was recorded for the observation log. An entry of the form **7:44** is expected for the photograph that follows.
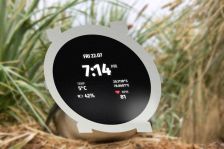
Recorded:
**7:14**
